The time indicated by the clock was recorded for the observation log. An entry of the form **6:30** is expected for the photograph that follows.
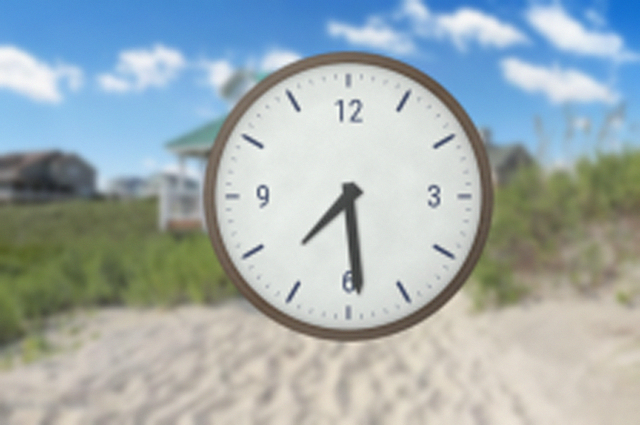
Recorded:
**7:29**
